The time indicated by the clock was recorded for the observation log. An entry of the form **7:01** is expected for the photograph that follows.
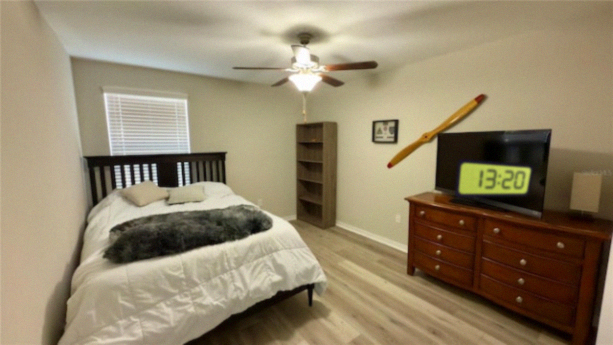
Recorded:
**13:20**
